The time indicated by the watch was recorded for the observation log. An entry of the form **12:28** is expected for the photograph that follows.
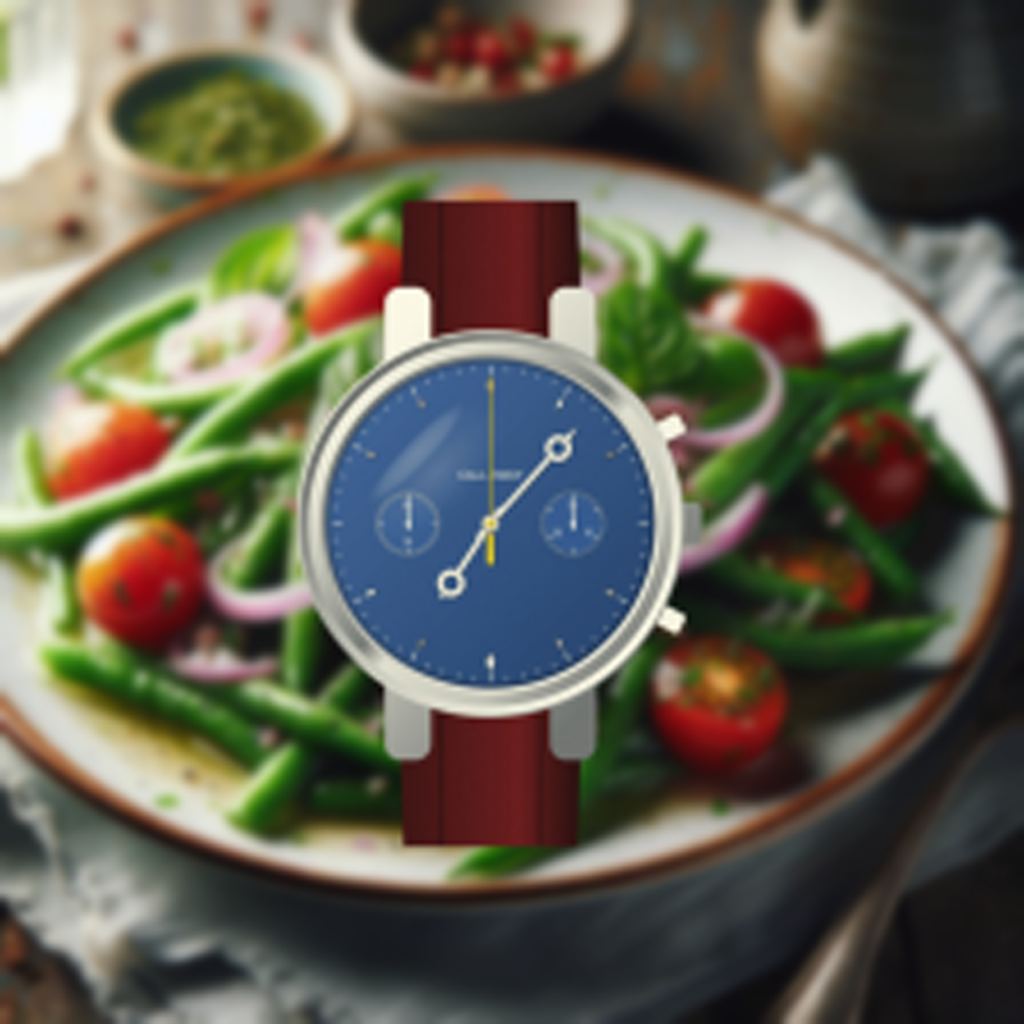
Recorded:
**7:07**
